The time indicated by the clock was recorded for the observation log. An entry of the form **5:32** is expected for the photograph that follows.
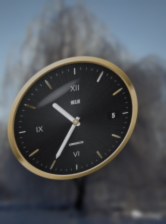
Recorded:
**10:35**
